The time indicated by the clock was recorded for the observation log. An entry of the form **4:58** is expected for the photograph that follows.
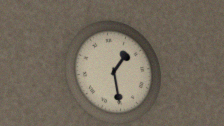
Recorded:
**1:30**
